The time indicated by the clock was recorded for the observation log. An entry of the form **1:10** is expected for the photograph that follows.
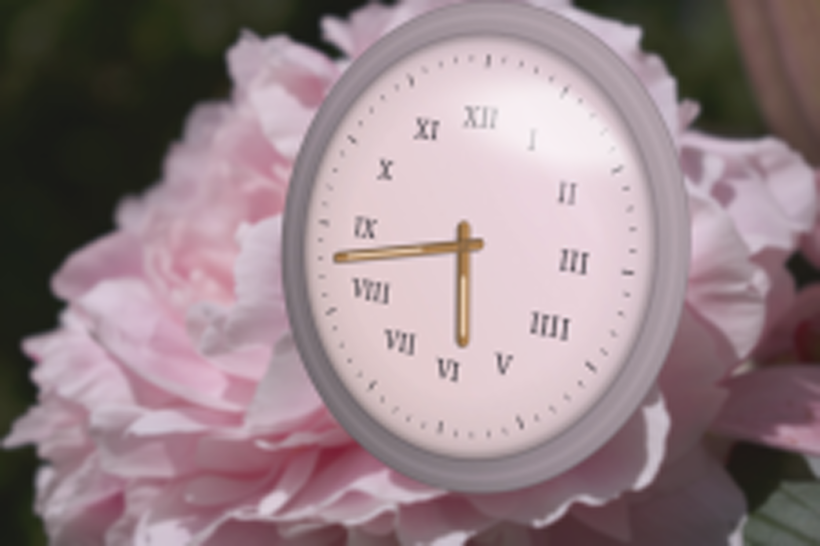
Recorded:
**5:43**
